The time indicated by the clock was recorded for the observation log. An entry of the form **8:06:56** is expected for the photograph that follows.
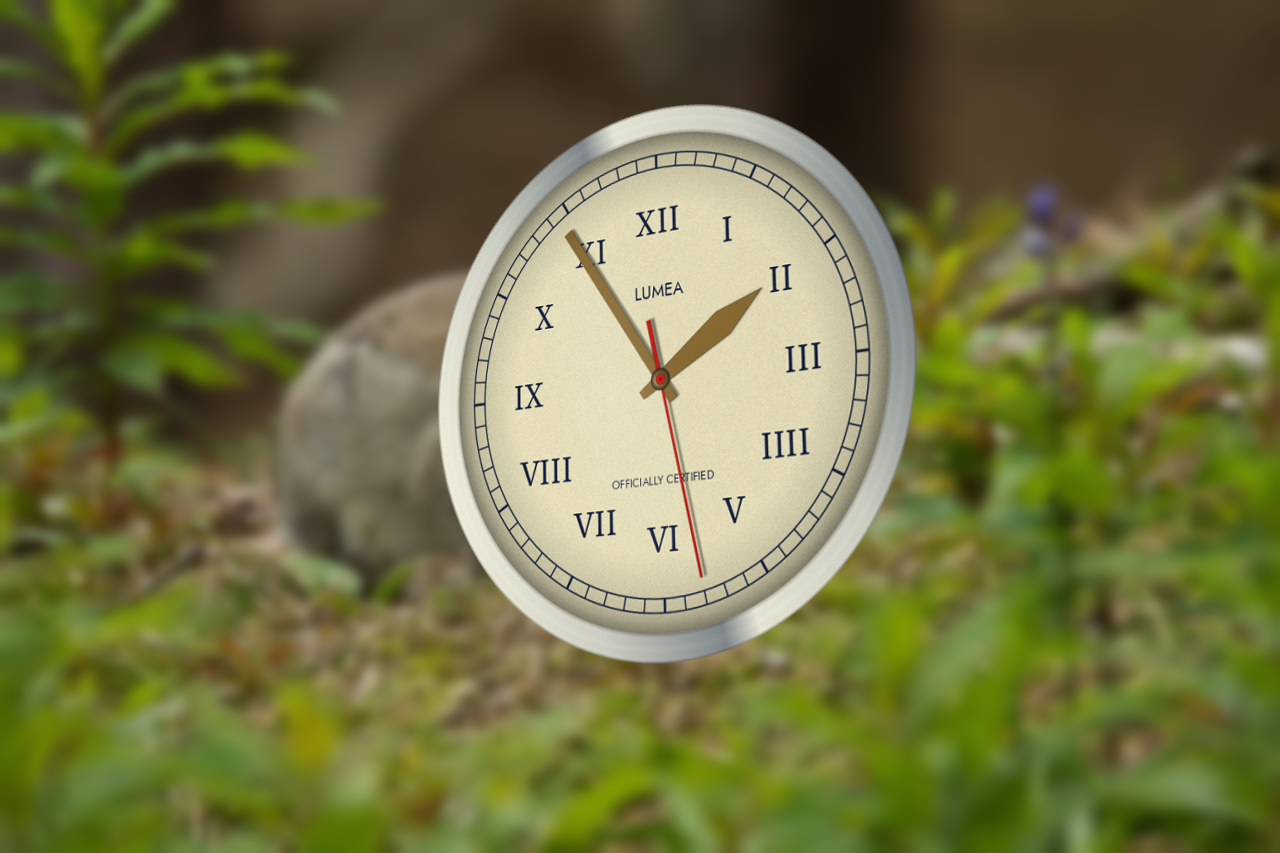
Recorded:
**1:54:28**
